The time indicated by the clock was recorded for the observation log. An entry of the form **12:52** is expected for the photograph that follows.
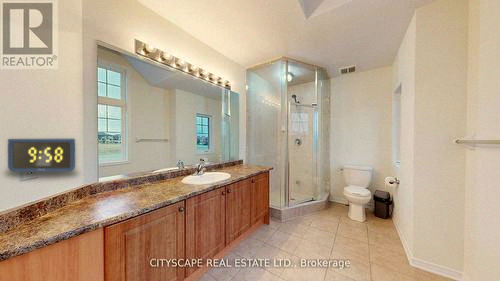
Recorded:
**9:58**
